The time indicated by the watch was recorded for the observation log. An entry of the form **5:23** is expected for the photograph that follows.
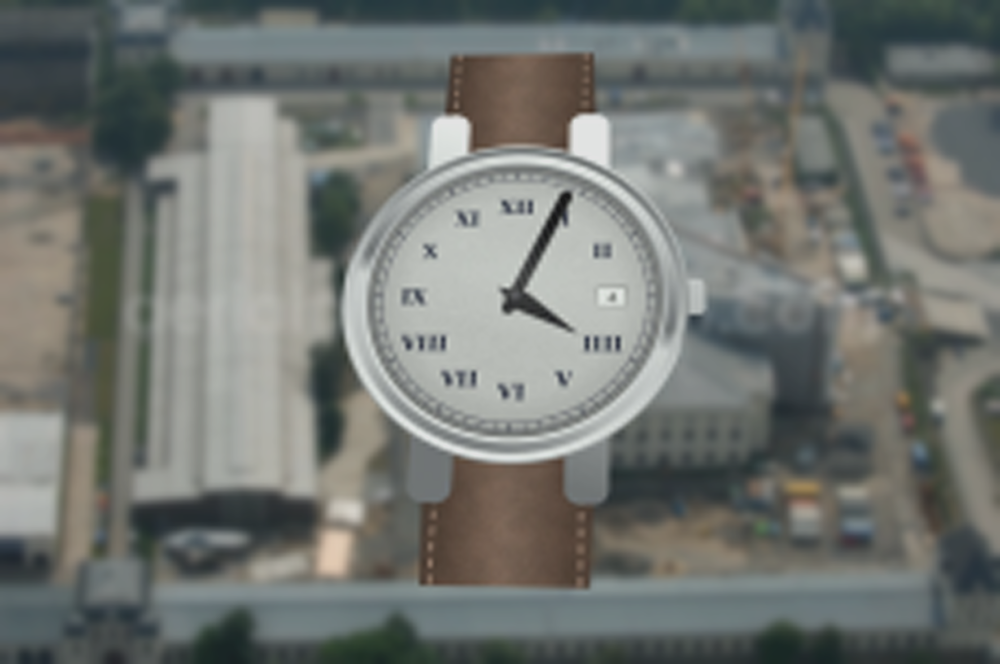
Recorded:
**4:04**
